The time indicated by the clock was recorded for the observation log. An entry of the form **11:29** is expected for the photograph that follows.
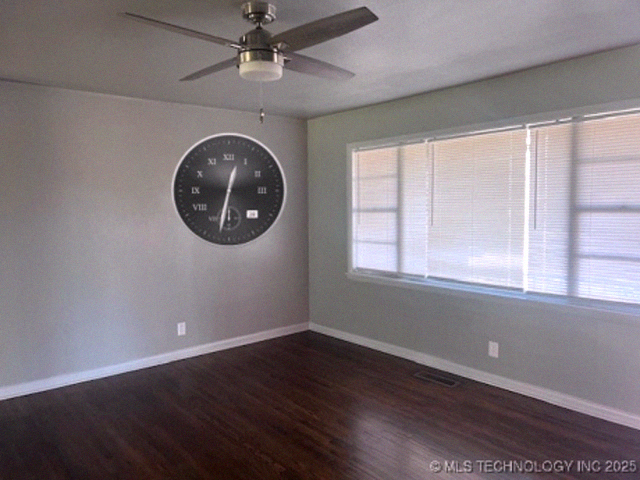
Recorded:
**12:32**
